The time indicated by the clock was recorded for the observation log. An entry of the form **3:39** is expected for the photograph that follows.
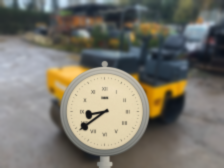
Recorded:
**8:39**
